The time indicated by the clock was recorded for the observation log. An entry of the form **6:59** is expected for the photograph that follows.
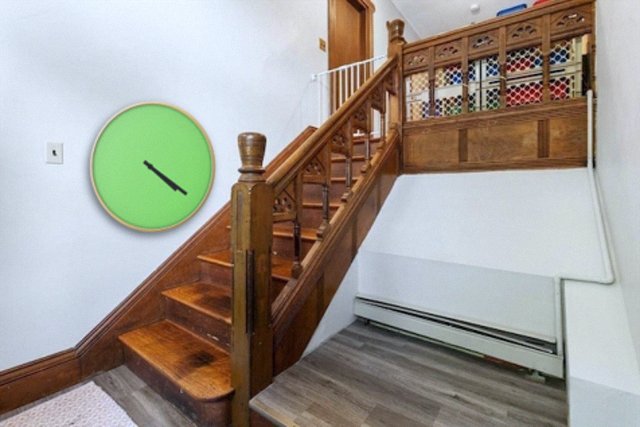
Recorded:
**4:21**
